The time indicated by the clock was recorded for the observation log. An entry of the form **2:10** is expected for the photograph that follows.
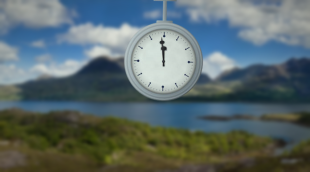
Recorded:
**11:59**
